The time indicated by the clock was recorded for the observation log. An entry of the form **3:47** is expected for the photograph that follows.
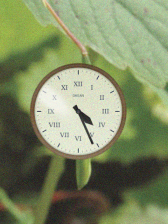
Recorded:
**4:26**
